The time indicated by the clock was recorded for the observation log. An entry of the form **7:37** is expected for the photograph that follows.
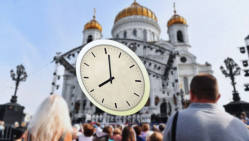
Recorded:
**8:01**
